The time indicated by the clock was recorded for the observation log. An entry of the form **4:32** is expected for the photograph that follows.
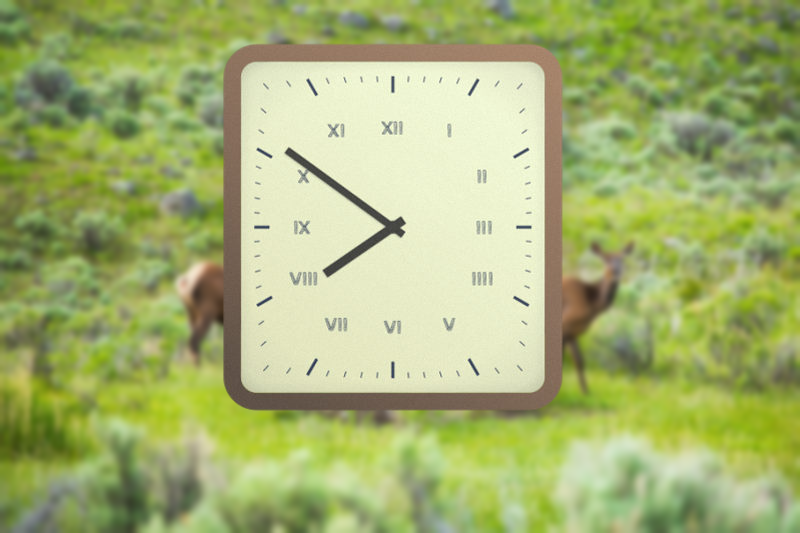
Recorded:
**7:51**
